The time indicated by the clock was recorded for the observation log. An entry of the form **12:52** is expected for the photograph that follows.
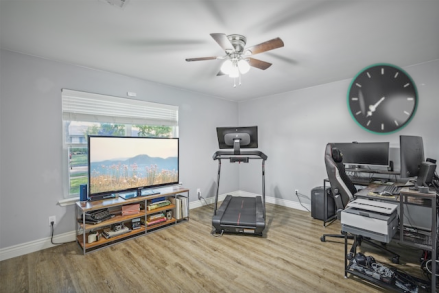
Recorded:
**7:37**
